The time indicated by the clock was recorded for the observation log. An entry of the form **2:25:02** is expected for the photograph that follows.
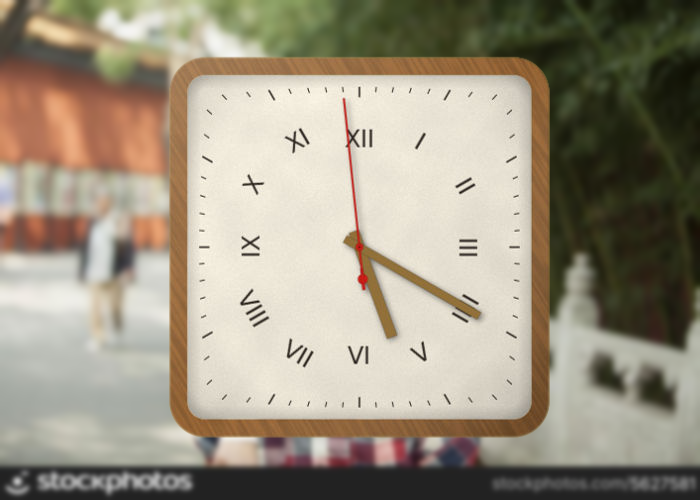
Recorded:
**5:19:59**
